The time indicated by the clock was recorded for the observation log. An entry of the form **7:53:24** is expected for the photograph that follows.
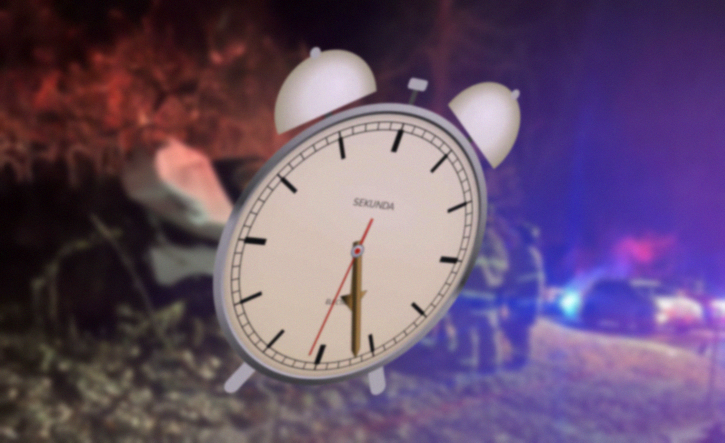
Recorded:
**5:26:31**
